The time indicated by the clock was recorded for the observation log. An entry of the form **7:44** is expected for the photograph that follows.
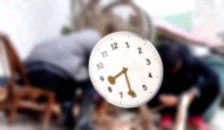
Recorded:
**8:31**
